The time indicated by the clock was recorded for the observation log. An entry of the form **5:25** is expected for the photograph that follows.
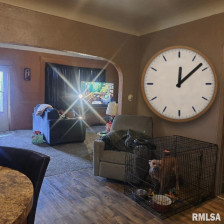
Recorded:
**12:08**
